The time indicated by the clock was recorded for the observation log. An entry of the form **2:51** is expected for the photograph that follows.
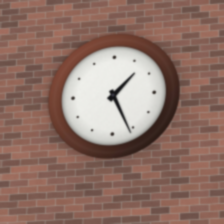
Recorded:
**1:26**
